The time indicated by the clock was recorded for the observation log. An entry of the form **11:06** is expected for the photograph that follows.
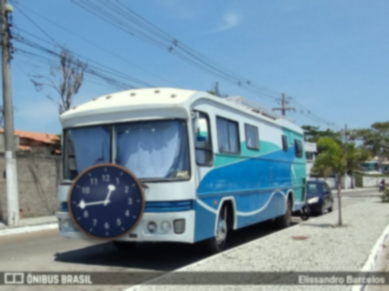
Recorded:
**12:44**
